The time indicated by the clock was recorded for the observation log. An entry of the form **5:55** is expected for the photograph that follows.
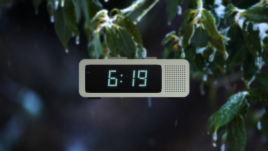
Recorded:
**6:19**
